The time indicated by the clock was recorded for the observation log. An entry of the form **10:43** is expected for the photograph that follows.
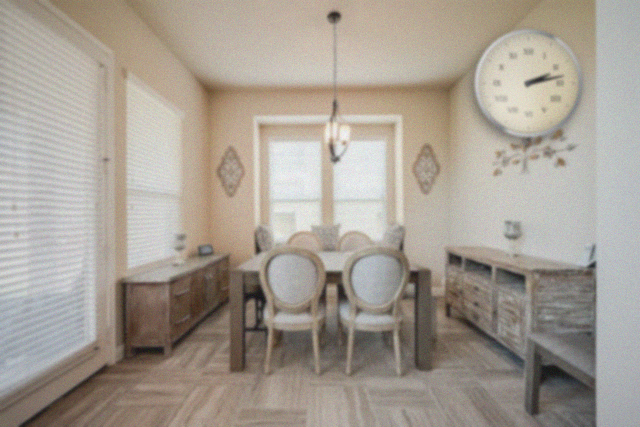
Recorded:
**2:13**
